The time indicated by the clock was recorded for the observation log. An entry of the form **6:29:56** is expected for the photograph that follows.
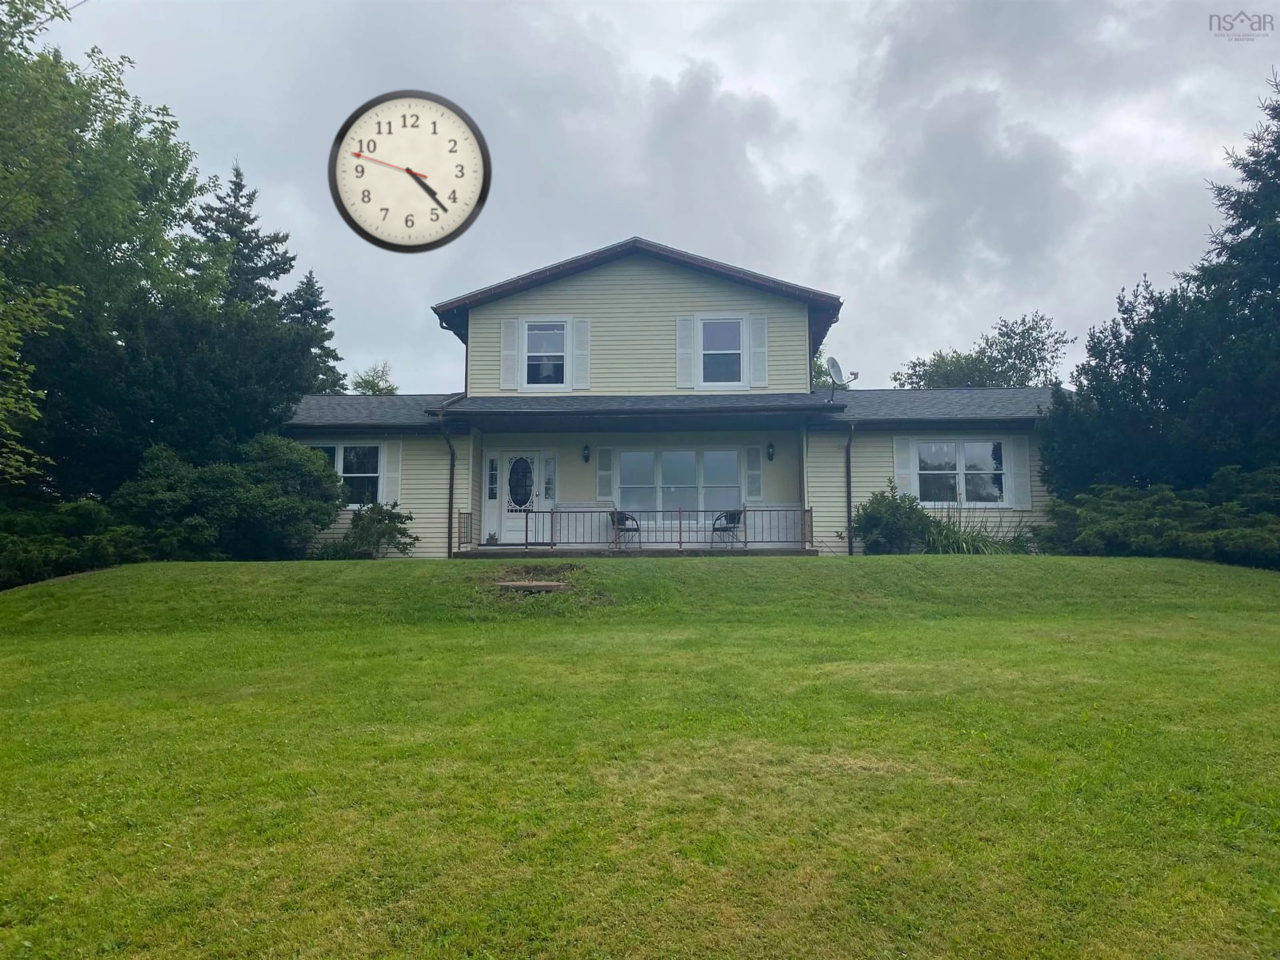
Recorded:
**4:22:48**
